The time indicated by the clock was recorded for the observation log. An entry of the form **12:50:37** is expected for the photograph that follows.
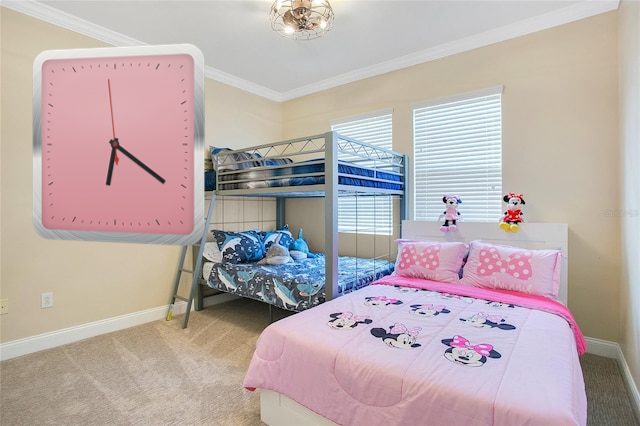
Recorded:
**6:20:59**
